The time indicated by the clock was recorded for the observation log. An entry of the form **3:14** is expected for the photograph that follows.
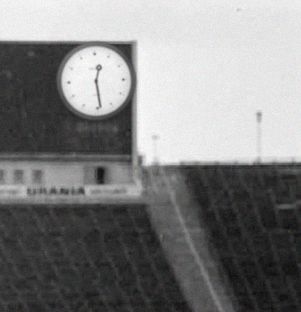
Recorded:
**12:29**
